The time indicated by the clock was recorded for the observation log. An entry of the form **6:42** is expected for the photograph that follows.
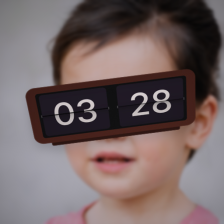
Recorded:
**3:28**
